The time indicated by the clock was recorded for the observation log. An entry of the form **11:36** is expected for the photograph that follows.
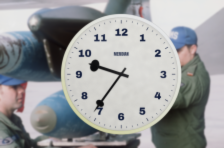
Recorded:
**9:36**
